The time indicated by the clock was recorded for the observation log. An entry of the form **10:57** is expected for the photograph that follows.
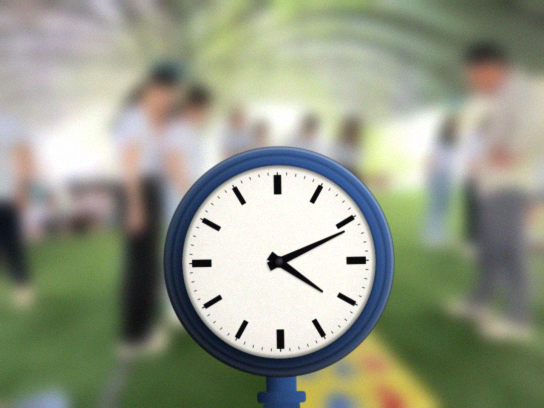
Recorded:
**4:11**
